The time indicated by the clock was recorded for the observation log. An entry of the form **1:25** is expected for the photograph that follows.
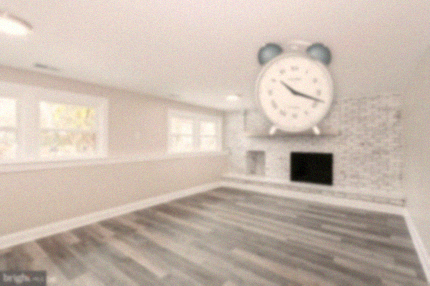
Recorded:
**10:18**
